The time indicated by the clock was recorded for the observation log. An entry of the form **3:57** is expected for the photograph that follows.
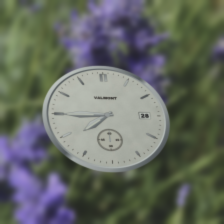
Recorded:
**7:45**
